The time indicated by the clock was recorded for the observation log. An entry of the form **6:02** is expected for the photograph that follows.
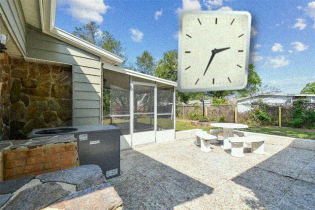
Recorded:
**2:34**
